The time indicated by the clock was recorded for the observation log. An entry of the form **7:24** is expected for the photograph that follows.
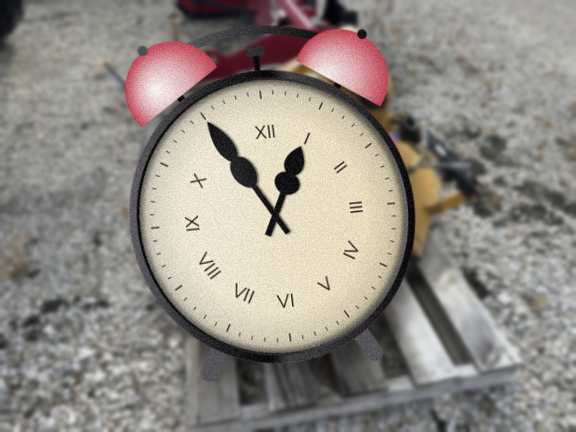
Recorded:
**12:55**
